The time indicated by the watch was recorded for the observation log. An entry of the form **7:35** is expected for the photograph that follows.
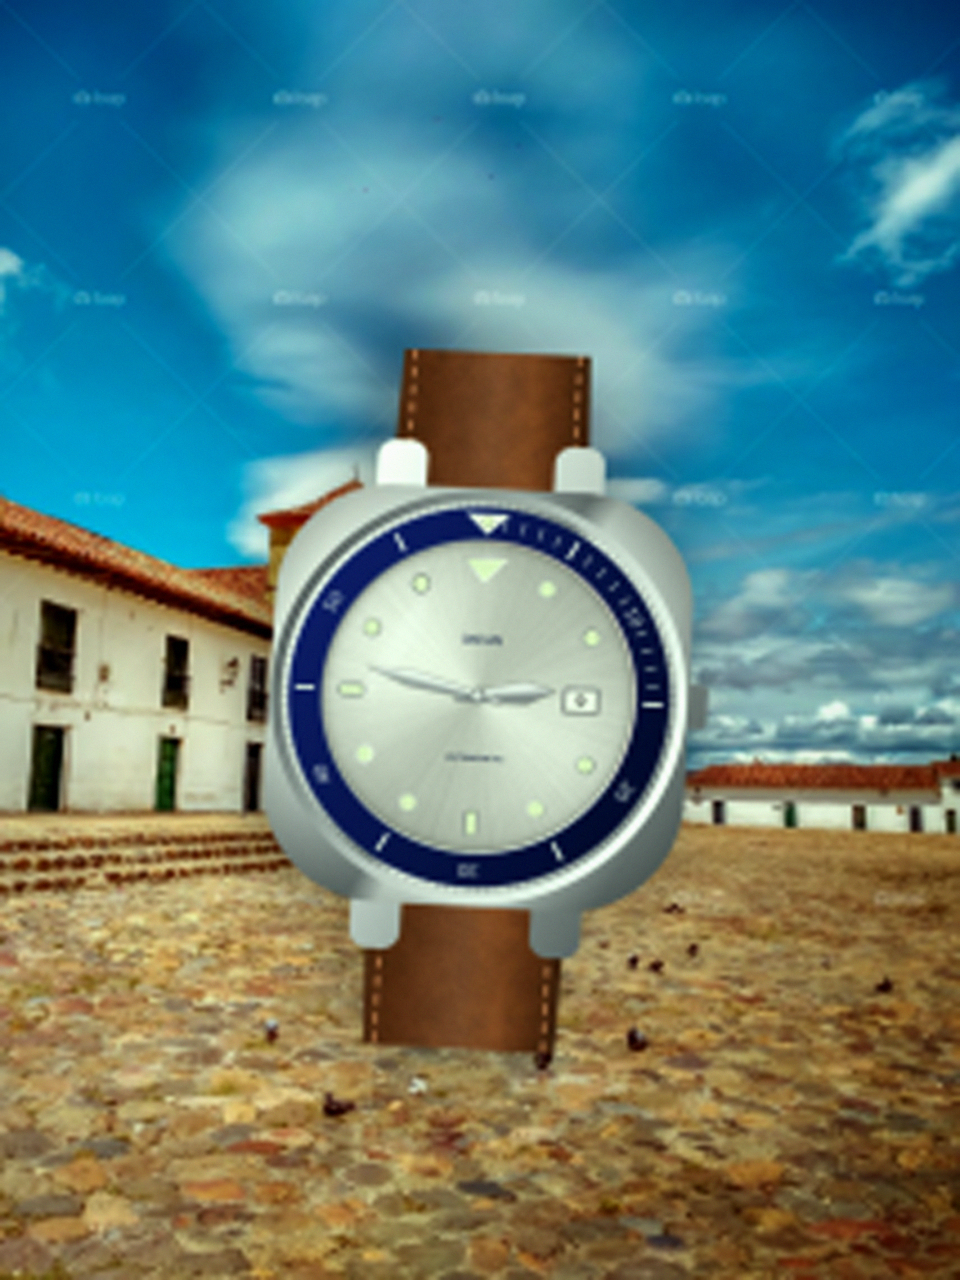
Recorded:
**2:47**
